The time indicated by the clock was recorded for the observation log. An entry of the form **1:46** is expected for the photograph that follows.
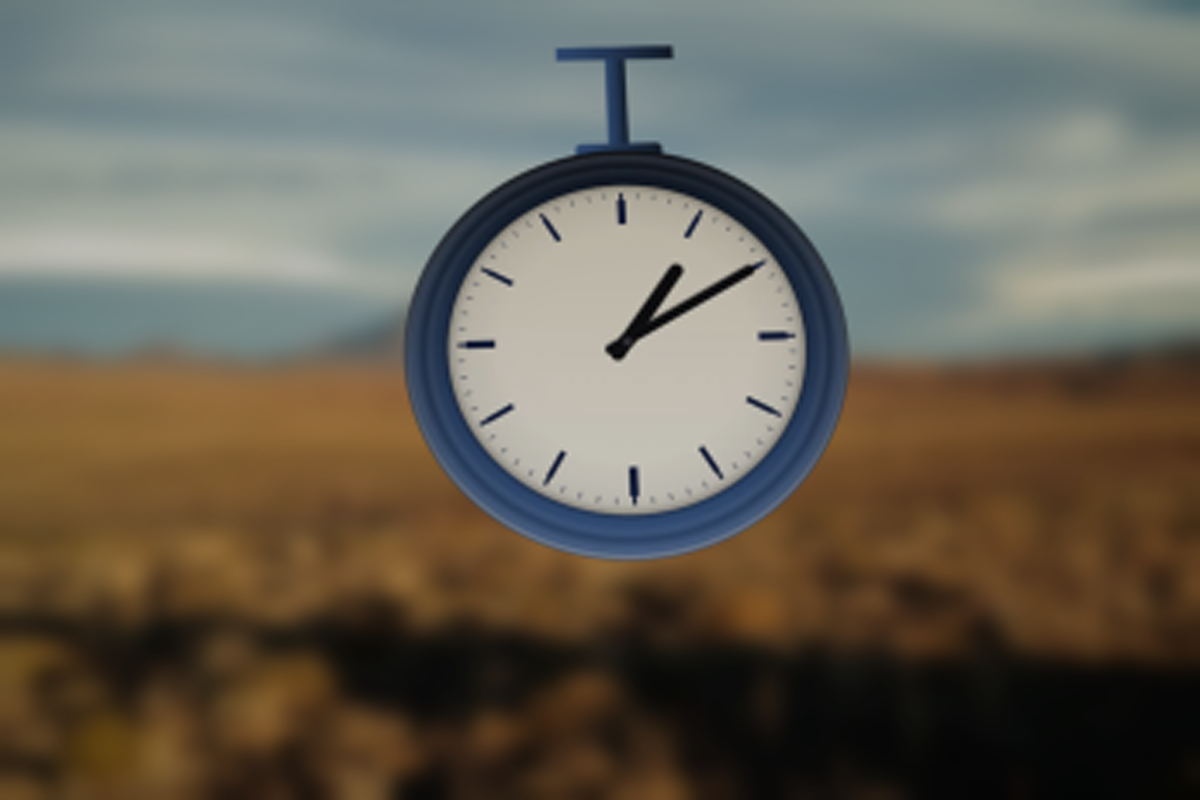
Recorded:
**1:10**
